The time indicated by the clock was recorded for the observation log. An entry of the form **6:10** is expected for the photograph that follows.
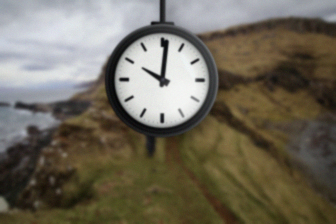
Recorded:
**10:01**
